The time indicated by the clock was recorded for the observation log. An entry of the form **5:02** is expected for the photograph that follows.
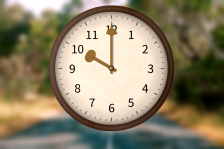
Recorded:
**10:00**
